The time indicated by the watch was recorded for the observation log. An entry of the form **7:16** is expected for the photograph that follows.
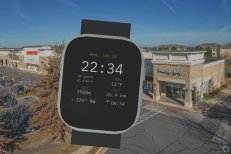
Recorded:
**22:34**
